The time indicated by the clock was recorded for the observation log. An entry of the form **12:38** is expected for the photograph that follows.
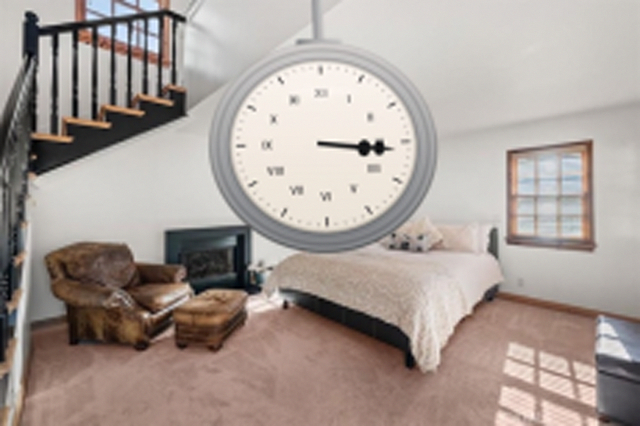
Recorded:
**3:16**
